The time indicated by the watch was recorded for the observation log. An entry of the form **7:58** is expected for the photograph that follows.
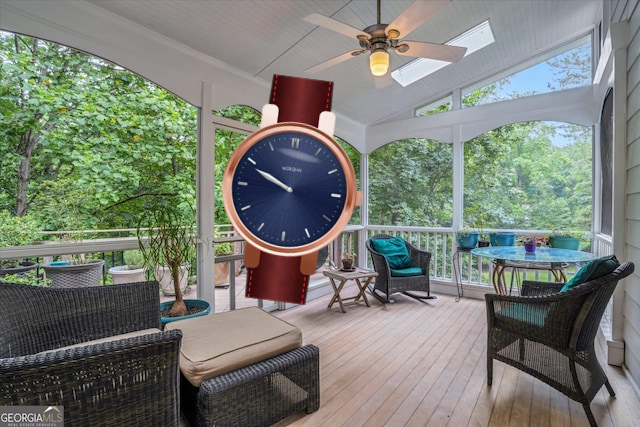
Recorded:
**9:49**
